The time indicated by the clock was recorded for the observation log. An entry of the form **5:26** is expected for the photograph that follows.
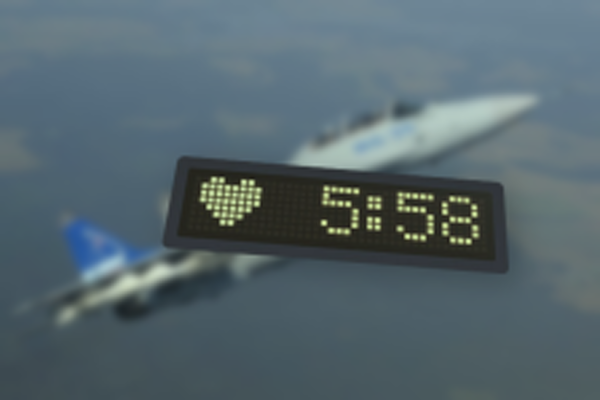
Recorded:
**5:58**
